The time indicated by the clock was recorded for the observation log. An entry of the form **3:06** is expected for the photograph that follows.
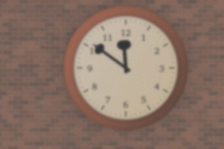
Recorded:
**11:51**
